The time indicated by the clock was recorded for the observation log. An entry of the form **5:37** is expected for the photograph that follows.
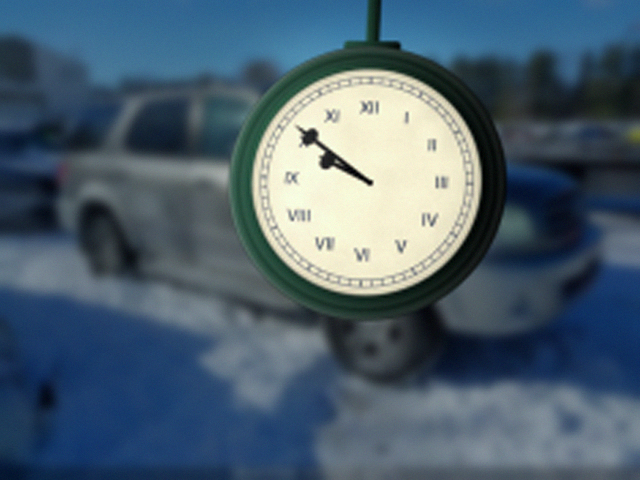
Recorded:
**9:51**
